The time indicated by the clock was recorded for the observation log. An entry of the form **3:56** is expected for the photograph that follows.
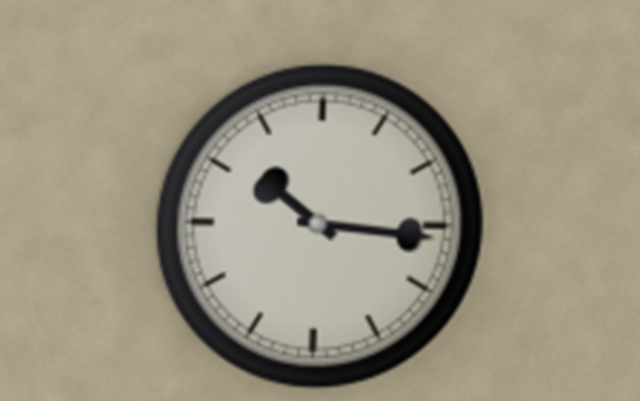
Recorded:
**10:16**
